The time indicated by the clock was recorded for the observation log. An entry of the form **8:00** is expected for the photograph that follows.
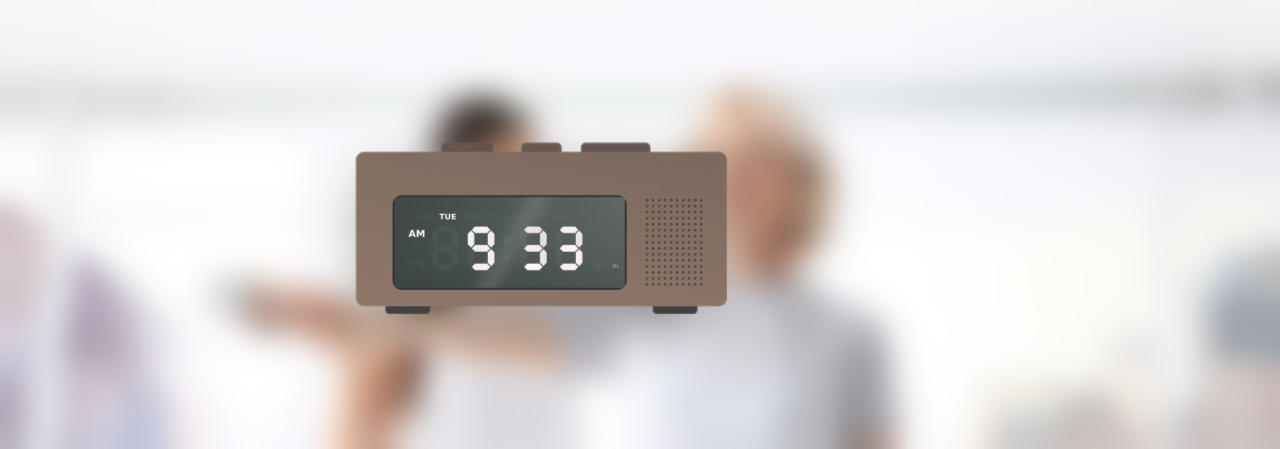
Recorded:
**9:33**
